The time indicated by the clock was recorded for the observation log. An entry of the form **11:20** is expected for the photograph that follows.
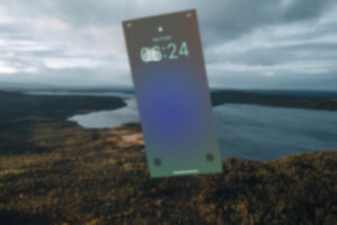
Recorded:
**6:24**
